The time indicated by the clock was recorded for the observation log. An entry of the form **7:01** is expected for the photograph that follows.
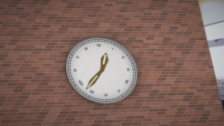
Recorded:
**12:37**
